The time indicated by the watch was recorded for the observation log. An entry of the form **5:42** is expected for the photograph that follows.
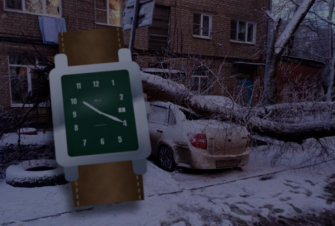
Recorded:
**10:20**
